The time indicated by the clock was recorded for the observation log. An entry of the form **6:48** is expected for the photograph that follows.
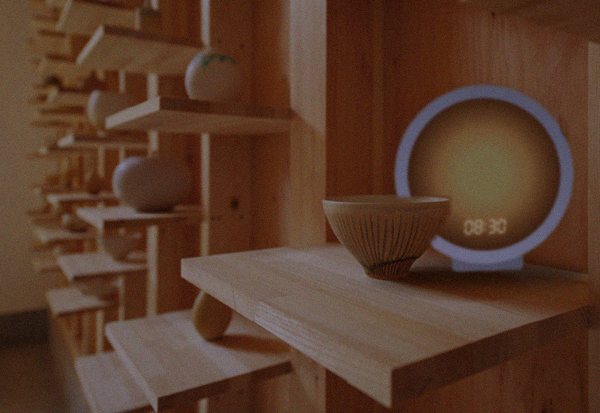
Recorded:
**8:30**
